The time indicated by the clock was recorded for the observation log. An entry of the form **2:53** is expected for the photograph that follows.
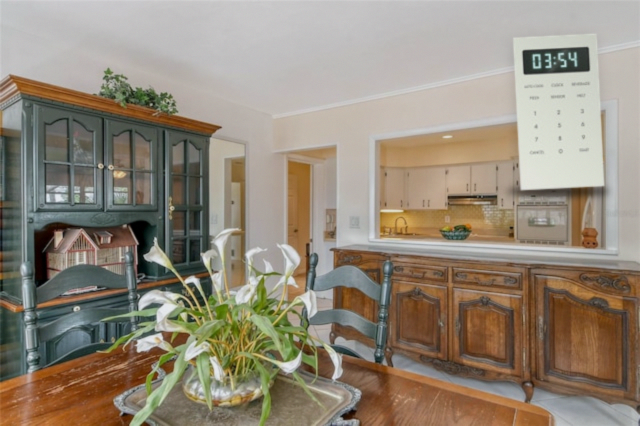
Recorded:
**3:54**
